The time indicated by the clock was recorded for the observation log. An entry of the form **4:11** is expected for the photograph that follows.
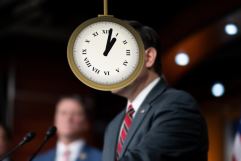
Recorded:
**1:02**
